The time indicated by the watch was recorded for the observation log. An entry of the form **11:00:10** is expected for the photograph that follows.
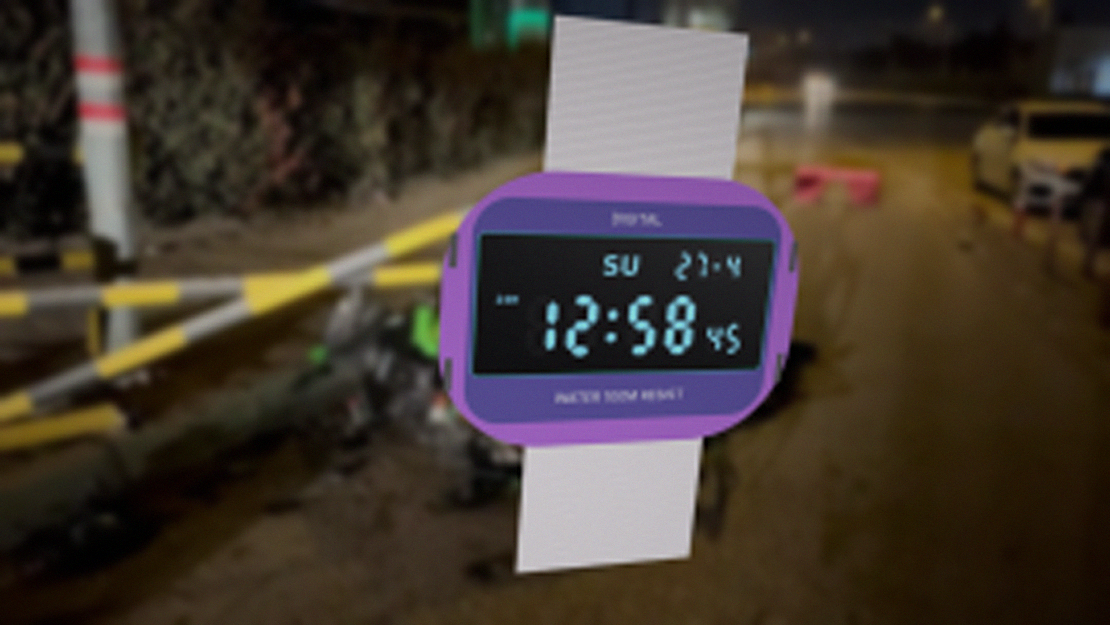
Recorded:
**12:58:45**
